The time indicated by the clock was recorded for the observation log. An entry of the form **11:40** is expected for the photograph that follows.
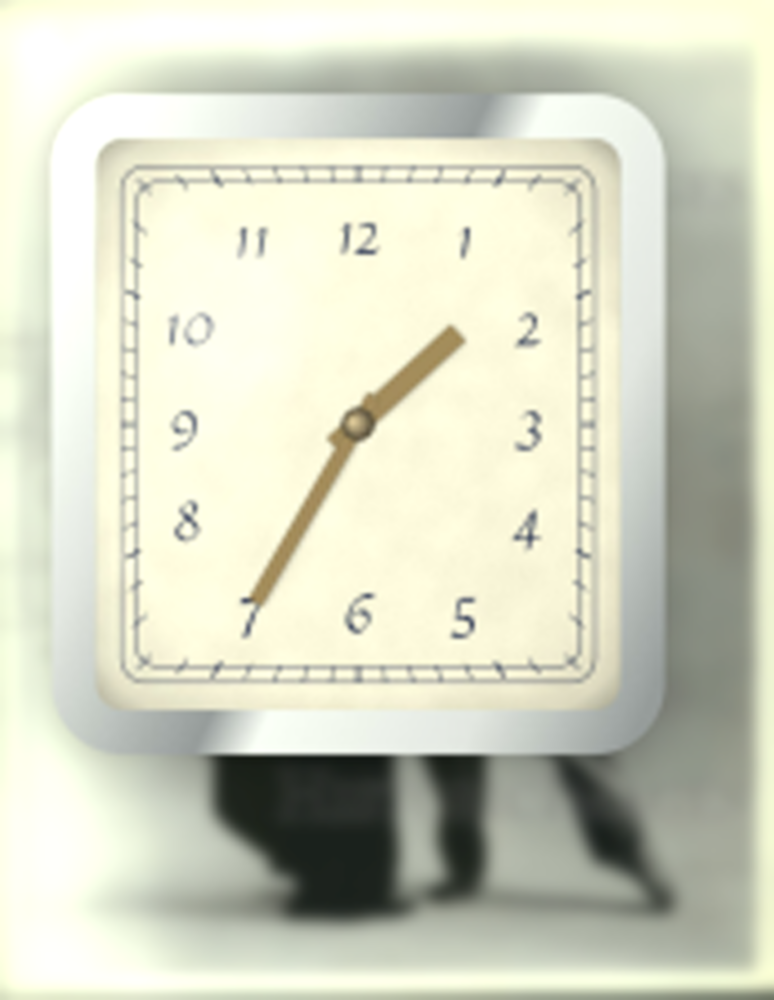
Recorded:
**1:35**
